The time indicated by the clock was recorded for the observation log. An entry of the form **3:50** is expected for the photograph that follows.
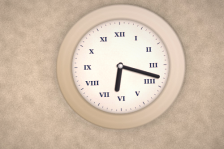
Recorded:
**6:18**
